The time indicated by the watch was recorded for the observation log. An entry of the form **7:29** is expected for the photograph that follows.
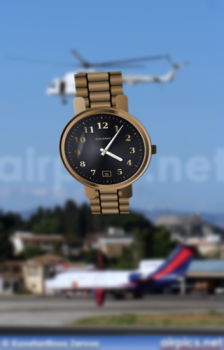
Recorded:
**4:06**
